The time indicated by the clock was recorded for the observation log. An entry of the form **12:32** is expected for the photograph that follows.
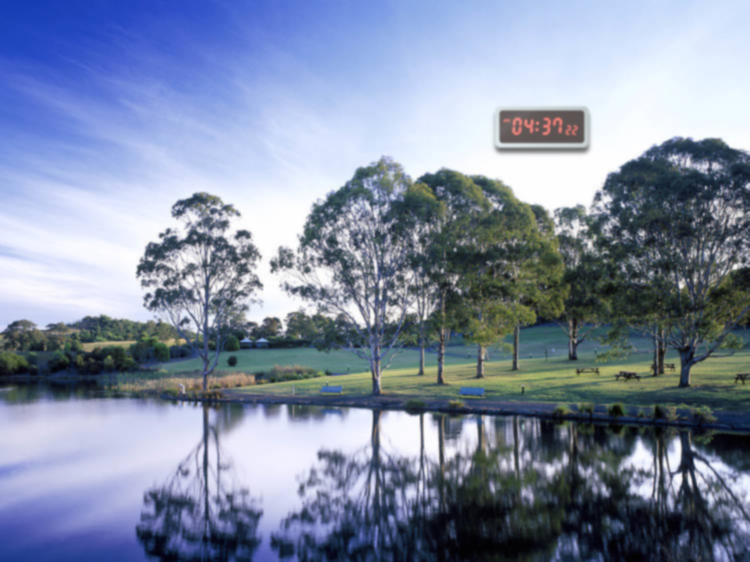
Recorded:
**4:37**
